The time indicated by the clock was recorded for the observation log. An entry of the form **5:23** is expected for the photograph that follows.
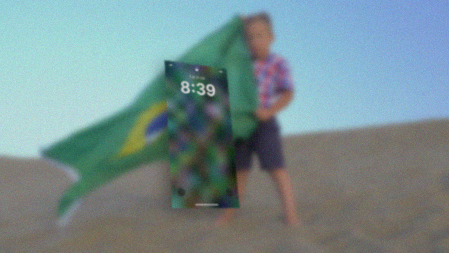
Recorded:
**8:39**
